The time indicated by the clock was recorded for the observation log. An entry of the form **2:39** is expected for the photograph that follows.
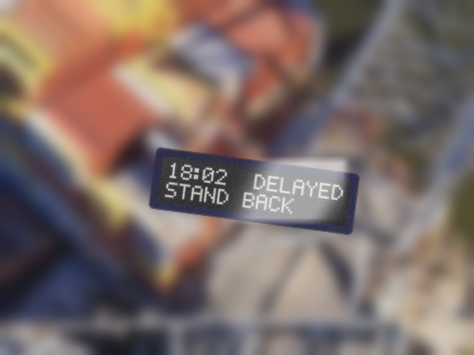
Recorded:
**18:02**
